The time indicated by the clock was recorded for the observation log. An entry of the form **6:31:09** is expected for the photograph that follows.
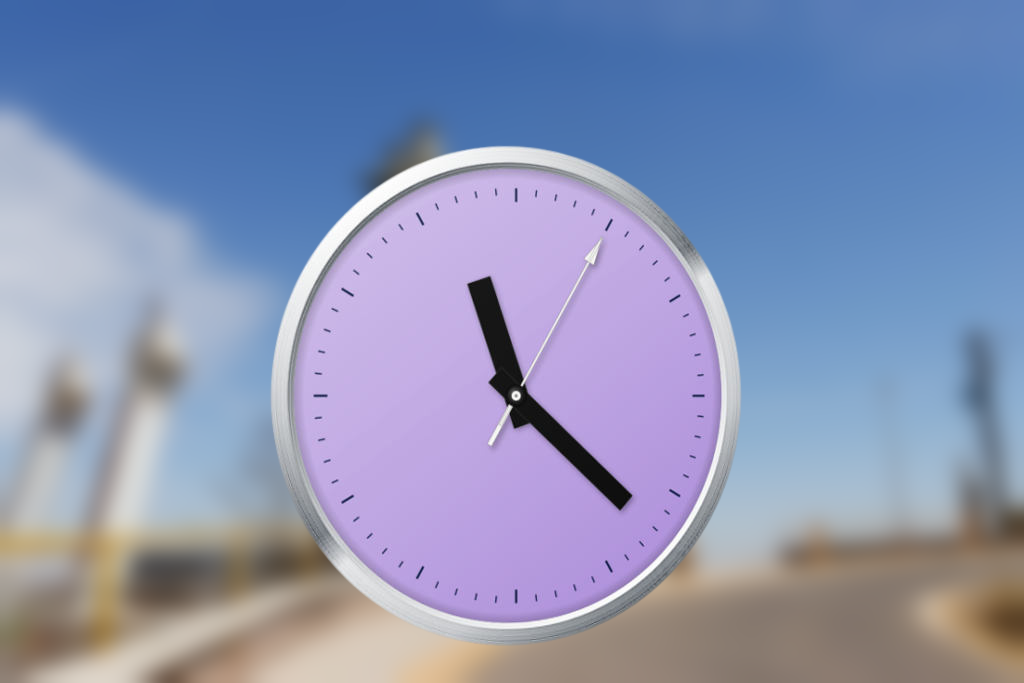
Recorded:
**11:22:05**
